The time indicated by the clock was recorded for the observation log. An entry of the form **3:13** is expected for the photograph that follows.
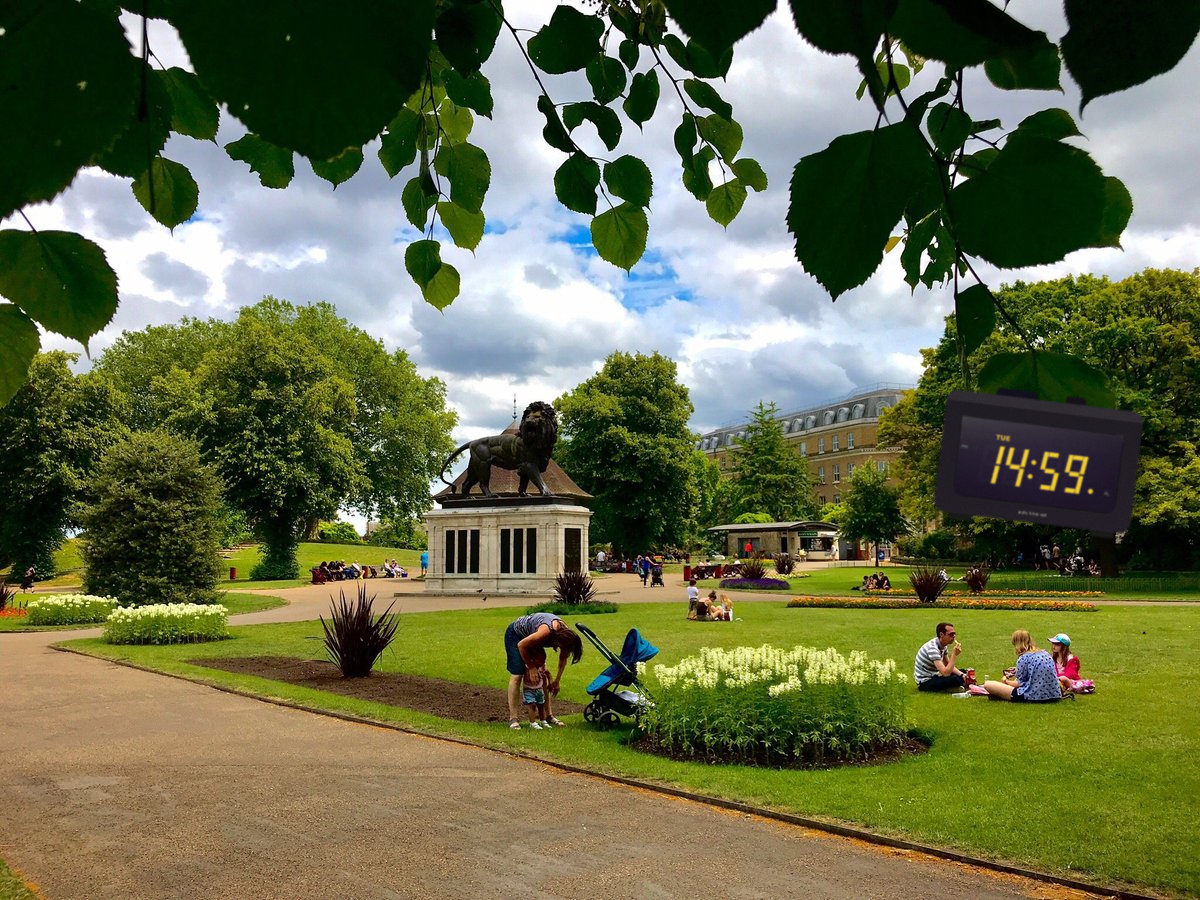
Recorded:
**14:59**
